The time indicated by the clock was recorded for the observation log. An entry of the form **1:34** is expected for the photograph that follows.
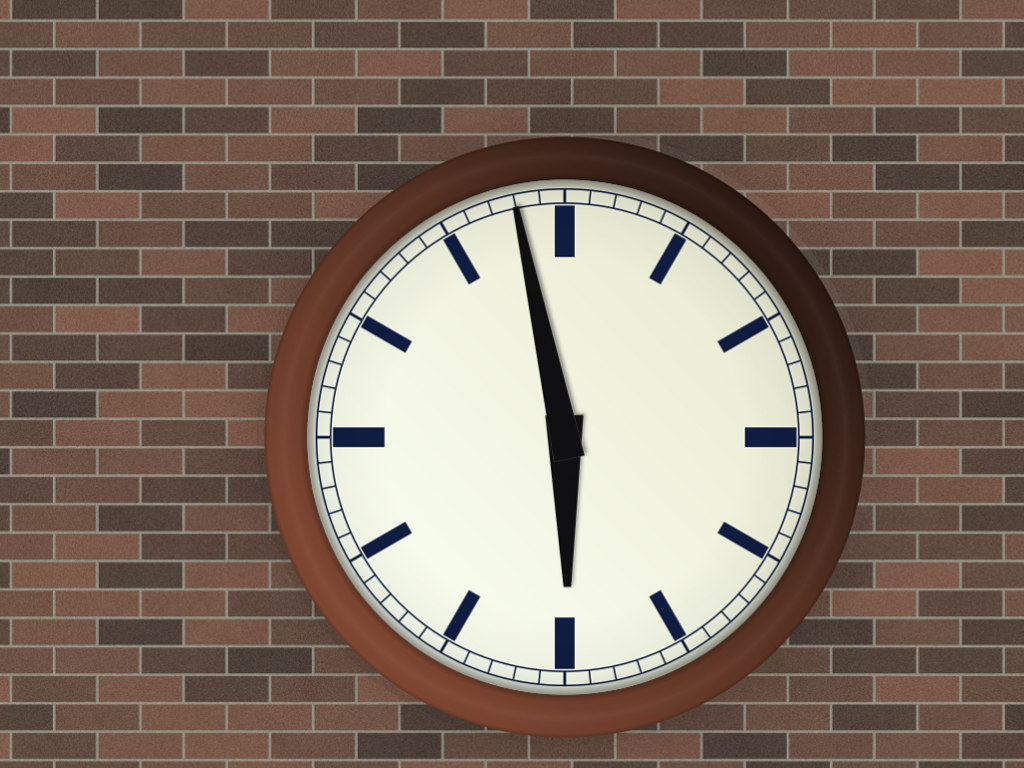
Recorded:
**5:58**
